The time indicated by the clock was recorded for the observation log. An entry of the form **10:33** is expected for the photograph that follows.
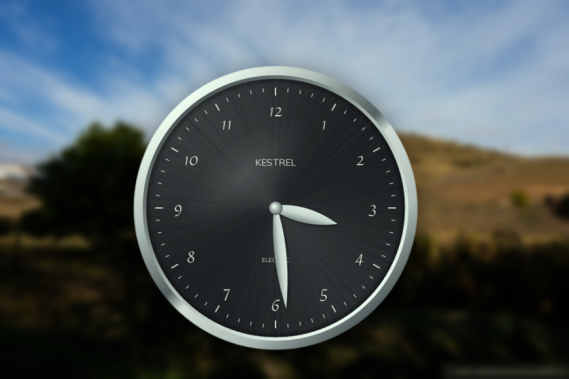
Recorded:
**3:29**
